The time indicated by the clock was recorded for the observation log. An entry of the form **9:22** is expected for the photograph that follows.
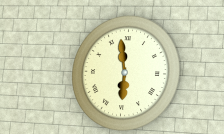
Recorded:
**5:58**
